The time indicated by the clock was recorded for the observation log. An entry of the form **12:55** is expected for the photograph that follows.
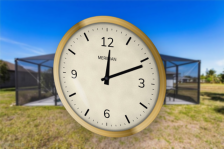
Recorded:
**12:11**
